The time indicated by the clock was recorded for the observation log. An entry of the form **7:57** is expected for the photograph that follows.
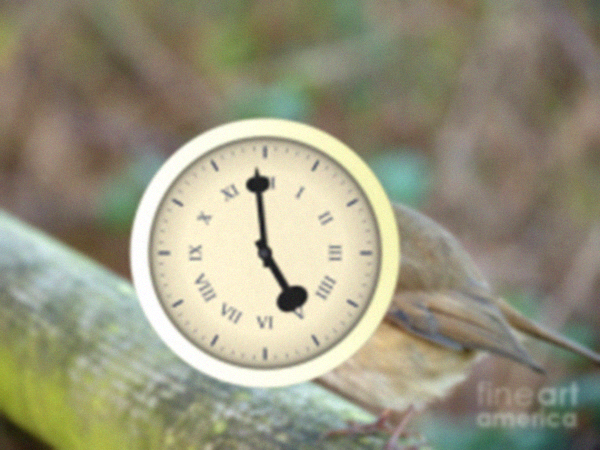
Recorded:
**4:59**
